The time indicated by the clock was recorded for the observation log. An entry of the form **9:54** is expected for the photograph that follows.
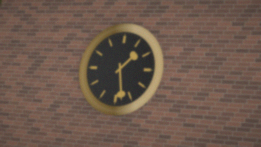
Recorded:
**1:28**
